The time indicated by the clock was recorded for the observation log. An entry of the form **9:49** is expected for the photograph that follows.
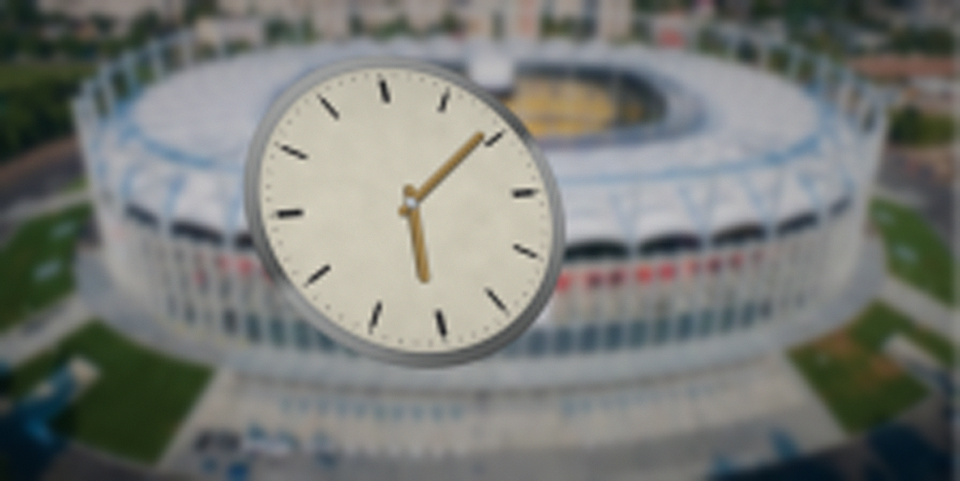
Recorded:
**6:09**
